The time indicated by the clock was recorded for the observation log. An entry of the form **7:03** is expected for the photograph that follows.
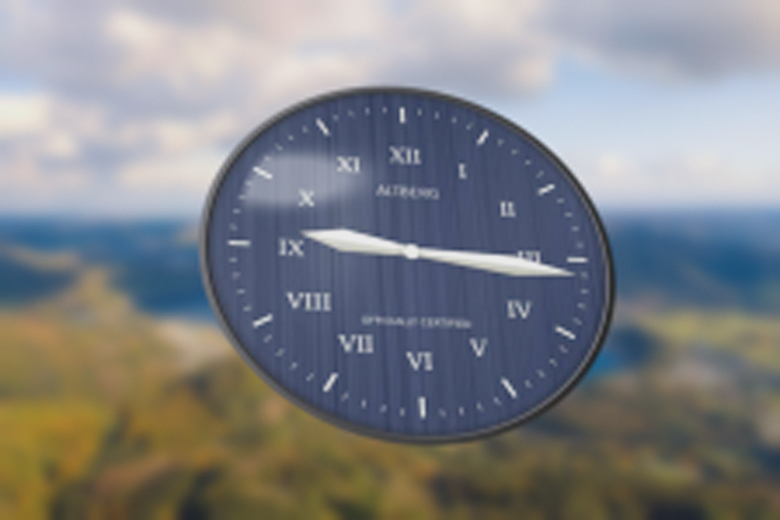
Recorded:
**9:16**
